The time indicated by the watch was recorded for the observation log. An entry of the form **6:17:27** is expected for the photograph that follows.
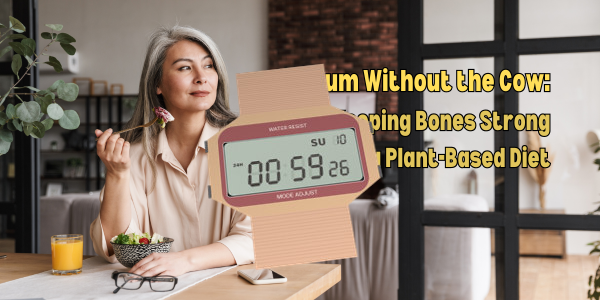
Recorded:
**0:59:26**
